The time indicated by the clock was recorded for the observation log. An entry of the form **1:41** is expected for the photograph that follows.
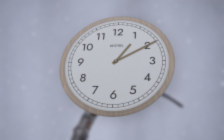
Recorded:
**1:10**
